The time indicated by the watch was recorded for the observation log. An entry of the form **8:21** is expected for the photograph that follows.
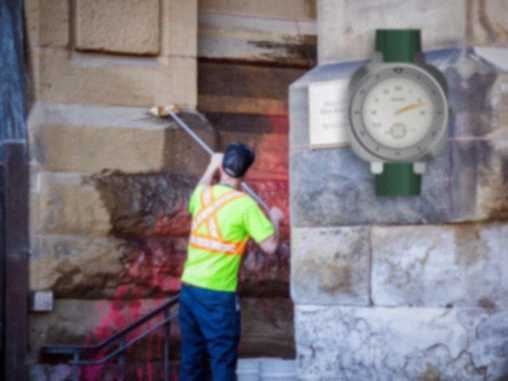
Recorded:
**2:12**
